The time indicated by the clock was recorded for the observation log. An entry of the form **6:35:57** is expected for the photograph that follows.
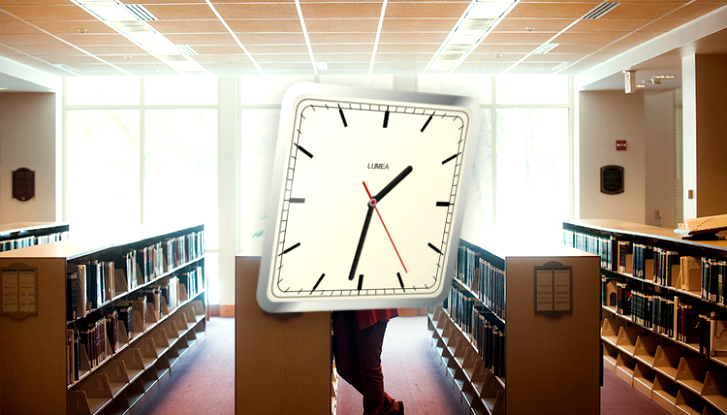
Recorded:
**1:31:24**
